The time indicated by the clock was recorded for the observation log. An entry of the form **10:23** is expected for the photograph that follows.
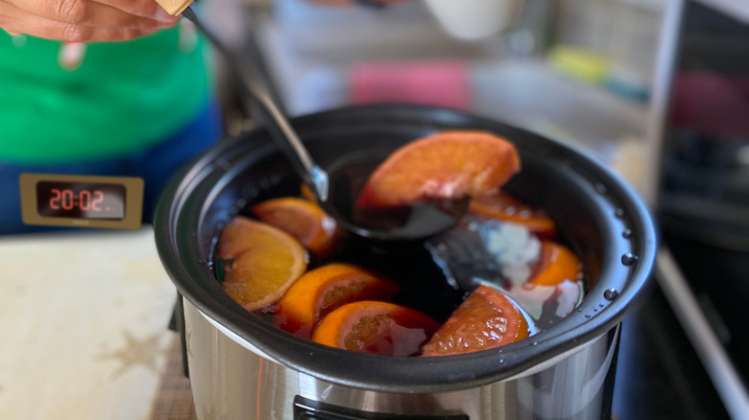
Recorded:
**20:02**
